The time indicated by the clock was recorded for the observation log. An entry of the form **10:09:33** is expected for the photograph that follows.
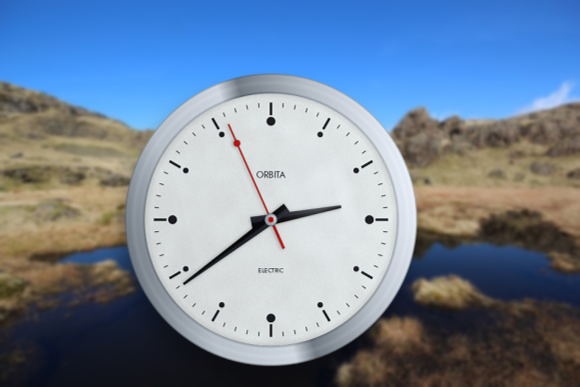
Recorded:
**2:38:56**
